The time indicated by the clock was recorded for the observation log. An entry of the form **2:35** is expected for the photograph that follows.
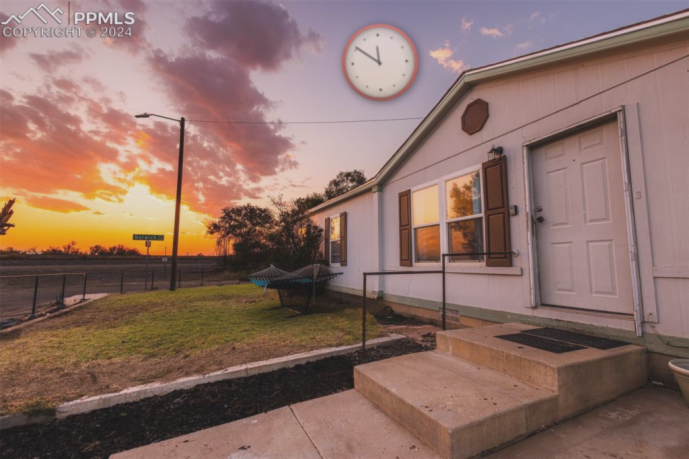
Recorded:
**11:51**
